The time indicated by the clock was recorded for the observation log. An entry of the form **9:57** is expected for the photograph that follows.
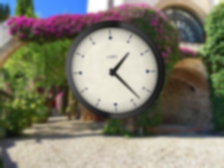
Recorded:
**1:23**
